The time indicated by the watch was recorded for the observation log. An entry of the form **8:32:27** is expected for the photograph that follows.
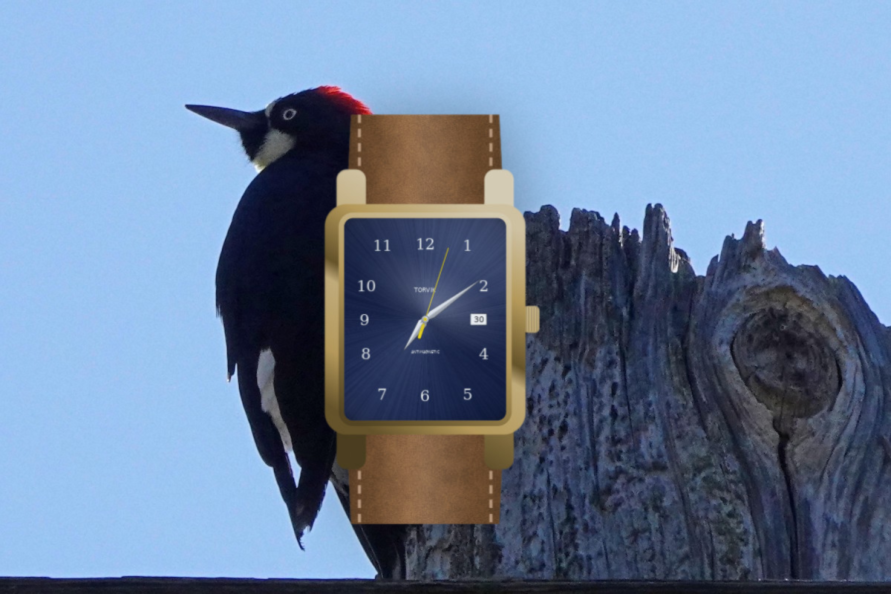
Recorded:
**7:09:03**
